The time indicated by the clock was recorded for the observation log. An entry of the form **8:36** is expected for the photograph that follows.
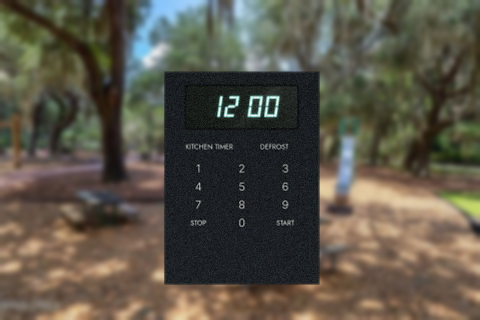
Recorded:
**12:00**
